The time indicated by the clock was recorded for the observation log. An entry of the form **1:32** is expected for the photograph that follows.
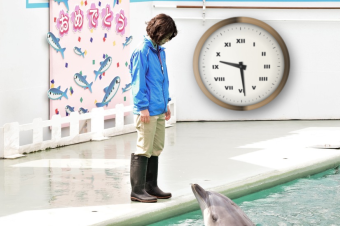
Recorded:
**9:29**
